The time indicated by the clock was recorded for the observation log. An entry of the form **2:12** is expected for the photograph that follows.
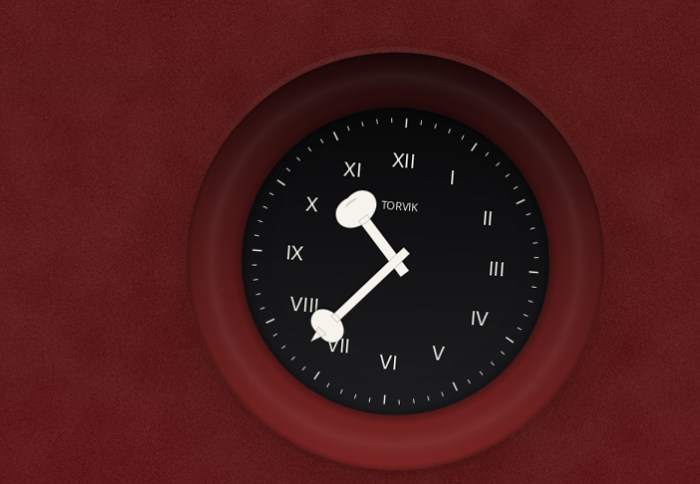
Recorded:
**10:37**
